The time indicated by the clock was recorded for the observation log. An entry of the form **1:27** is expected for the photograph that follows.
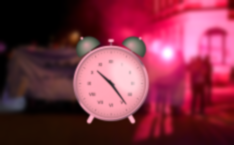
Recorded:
**10:24**
